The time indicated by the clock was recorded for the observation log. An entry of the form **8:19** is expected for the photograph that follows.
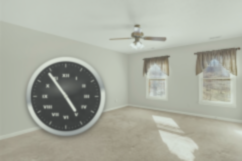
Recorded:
**4:54**
